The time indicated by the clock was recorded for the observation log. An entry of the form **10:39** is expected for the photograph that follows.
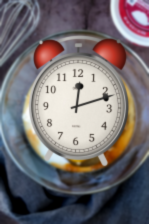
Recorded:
**12:12**
